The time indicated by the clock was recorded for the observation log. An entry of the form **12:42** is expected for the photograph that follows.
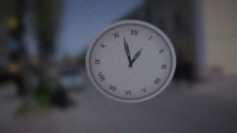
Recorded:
**12:57**
